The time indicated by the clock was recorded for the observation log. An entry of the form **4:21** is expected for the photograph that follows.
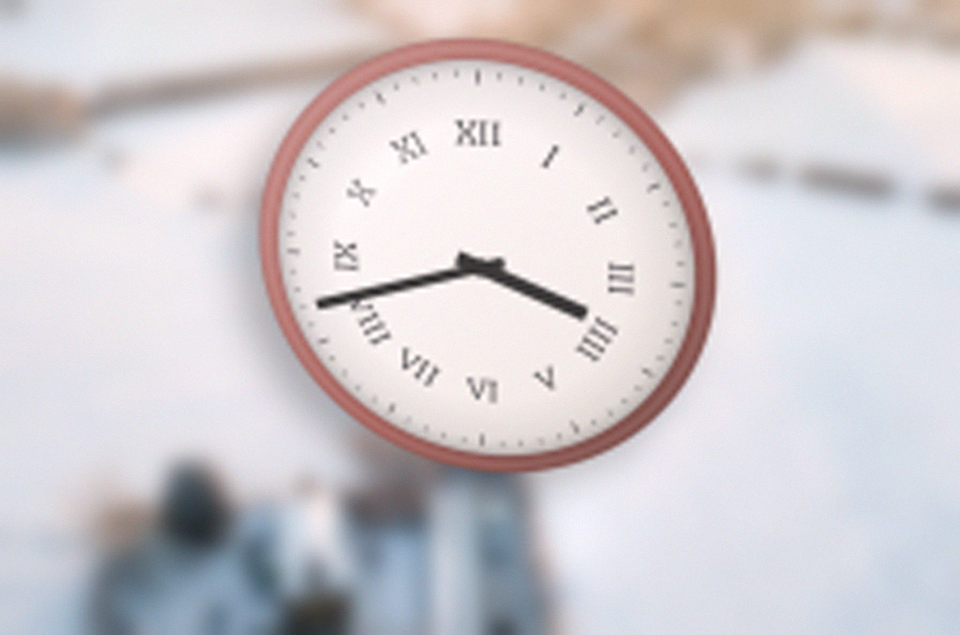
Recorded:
**3:42**
